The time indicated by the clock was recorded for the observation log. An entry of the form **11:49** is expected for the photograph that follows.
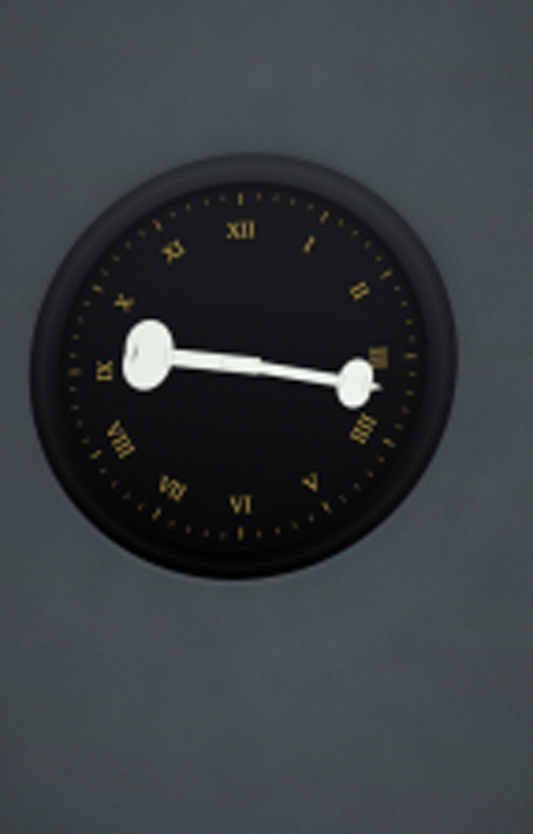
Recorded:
**9:17**
